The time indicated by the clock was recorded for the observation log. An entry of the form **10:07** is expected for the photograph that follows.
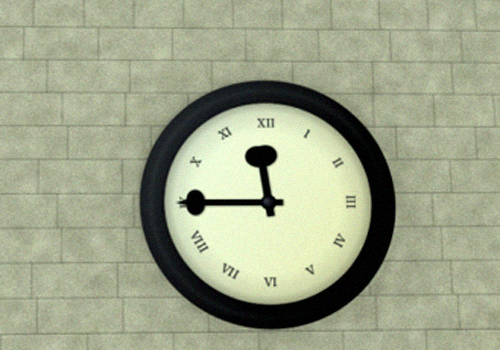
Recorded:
**11:45**
